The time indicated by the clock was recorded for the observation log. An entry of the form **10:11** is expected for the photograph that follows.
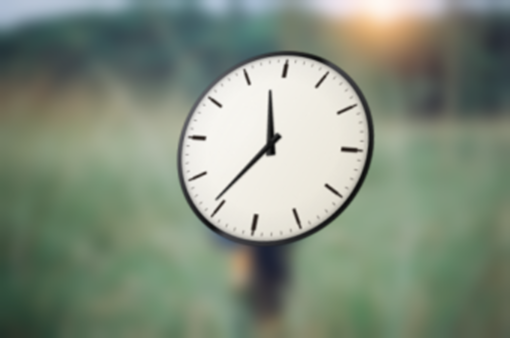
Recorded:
**11:36**
